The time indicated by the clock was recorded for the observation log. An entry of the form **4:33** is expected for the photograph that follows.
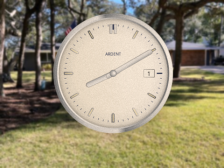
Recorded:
**8:10**
